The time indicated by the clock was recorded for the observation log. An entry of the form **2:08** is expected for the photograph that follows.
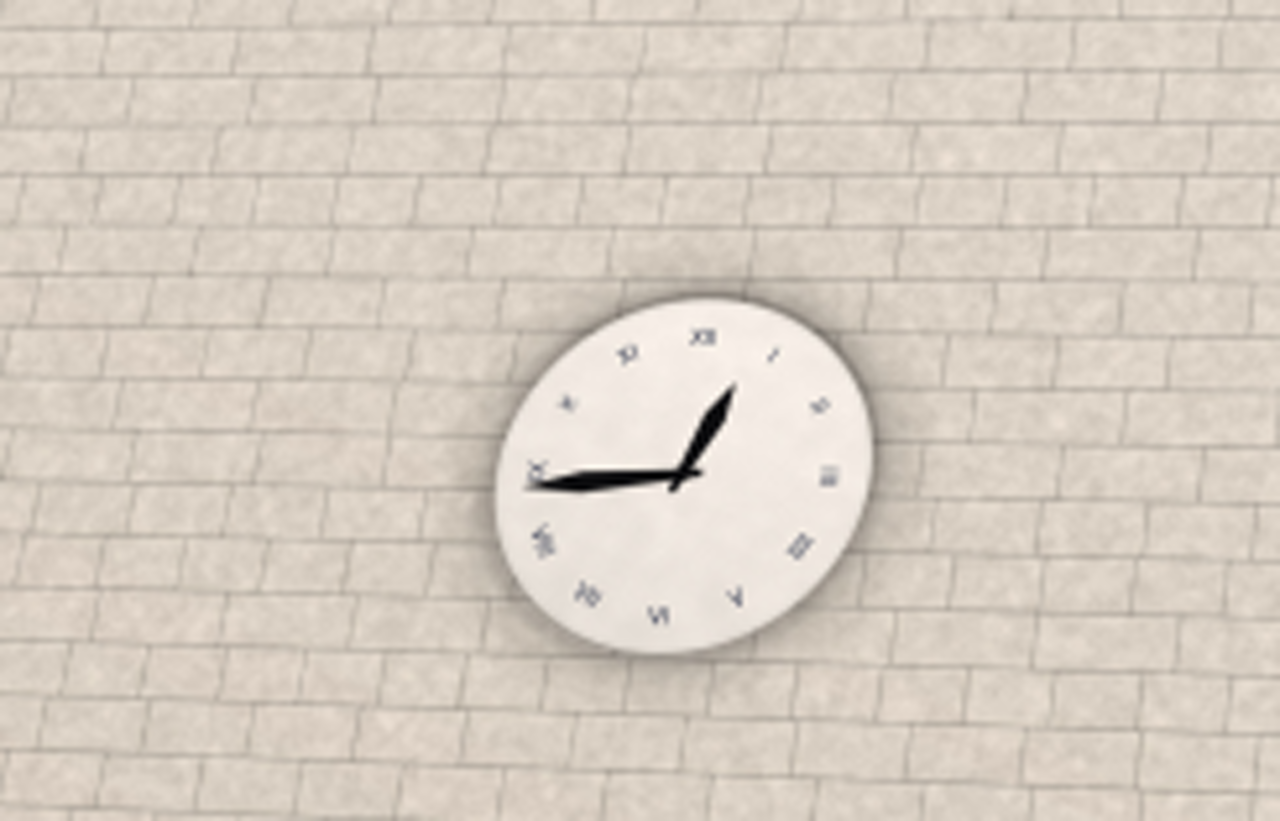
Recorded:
**12:44**
